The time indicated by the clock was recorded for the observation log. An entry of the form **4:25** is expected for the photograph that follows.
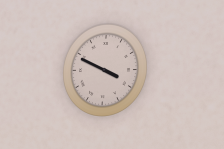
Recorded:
**3:49**
